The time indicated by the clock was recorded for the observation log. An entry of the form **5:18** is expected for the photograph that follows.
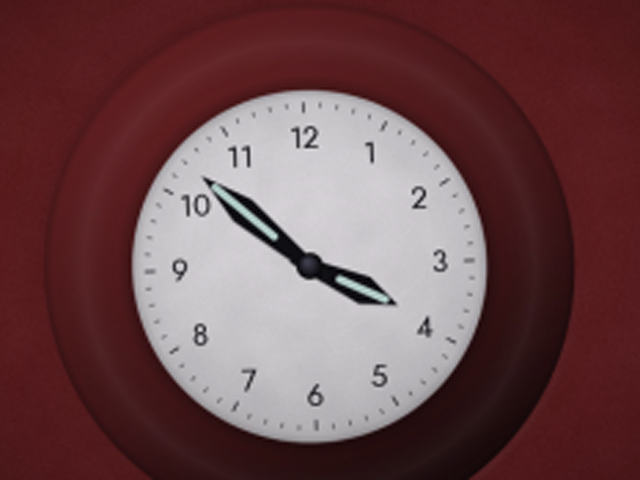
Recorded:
**3:52**
